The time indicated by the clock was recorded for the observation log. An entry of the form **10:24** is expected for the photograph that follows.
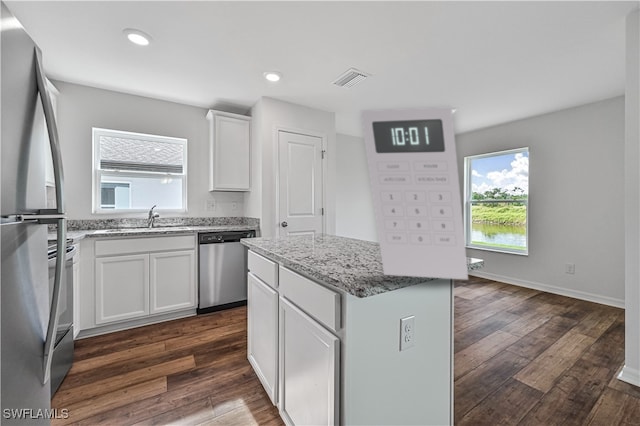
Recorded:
**10:01**
